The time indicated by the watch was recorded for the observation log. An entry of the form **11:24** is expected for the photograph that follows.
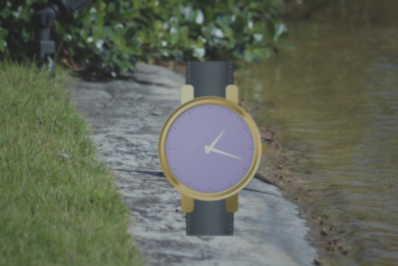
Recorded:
**1:18**
